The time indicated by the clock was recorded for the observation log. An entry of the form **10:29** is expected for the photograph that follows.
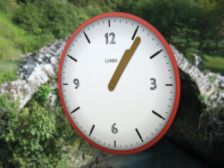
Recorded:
**1:06**
